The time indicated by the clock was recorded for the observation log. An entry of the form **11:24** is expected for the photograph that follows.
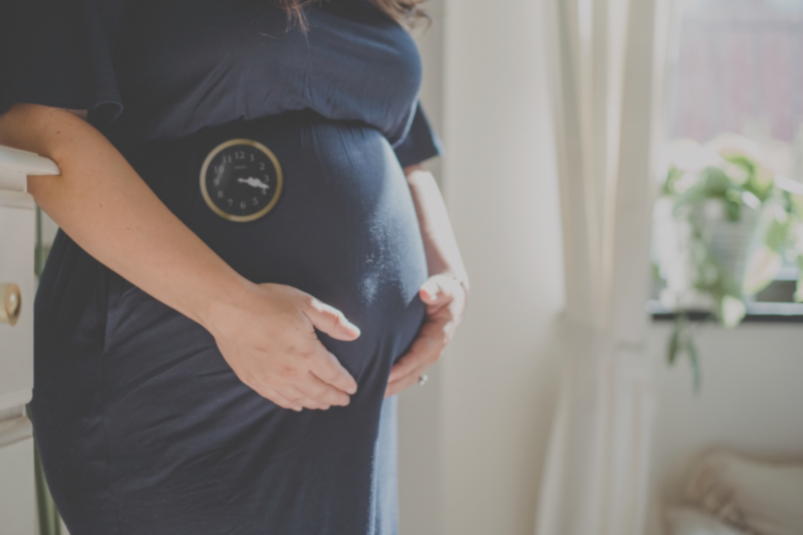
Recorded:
**3:18**
